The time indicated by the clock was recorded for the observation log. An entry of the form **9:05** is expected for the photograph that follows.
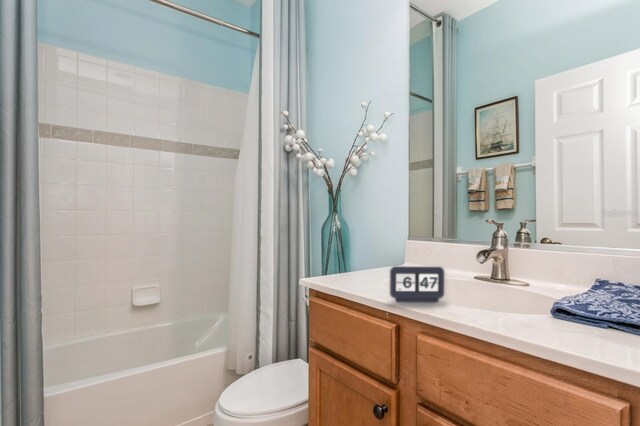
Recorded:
**6:47**
